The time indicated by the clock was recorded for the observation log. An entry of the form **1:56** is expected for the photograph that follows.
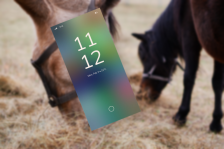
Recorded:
**11:12**
